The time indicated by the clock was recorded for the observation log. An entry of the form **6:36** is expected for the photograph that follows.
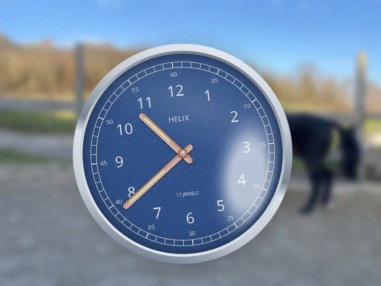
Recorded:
**10:39**
